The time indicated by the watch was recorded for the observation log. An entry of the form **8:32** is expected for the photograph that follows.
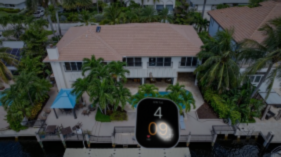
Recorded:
**4:09**
